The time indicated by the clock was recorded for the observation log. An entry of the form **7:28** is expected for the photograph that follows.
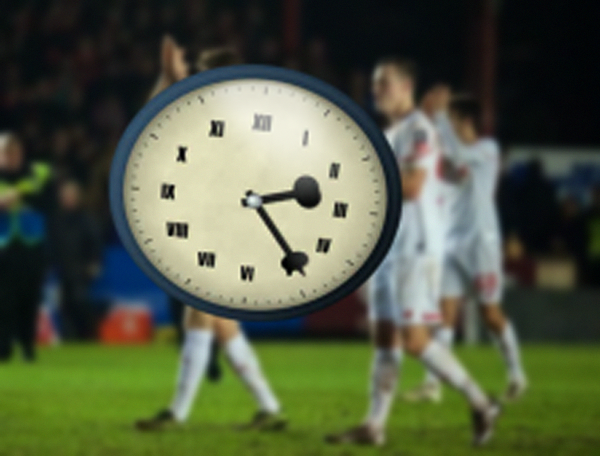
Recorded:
**2:24**
